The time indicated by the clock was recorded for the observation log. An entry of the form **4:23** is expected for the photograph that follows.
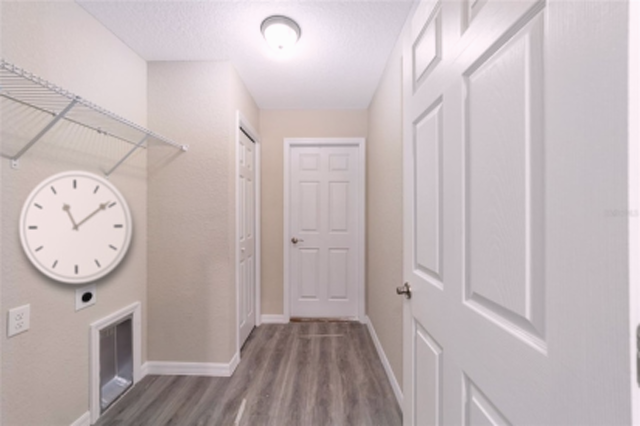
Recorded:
**11:09**
